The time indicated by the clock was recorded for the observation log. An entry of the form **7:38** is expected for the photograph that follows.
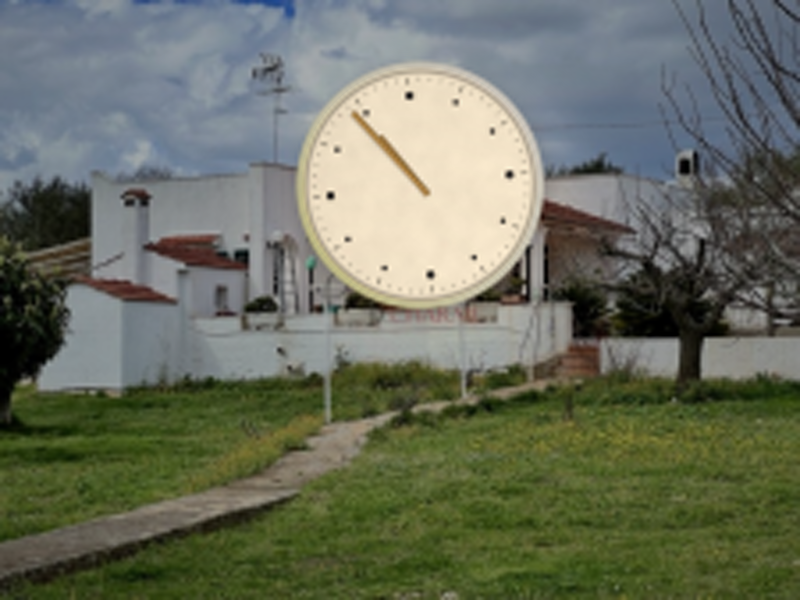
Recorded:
**10:54**
